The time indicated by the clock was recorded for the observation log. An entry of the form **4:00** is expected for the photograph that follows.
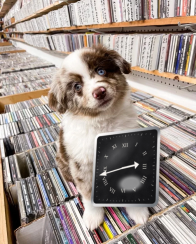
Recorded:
**2:43**
